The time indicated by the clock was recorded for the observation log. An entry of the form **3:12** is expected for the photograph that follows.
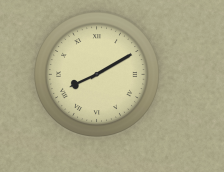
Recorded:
**8:10**
